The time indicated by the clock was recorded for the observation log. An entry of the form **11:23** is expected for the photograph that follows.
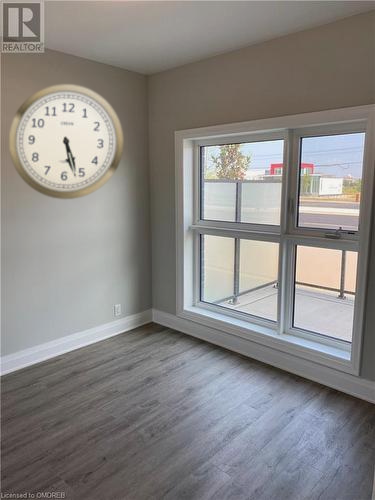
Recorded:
**5:27**
